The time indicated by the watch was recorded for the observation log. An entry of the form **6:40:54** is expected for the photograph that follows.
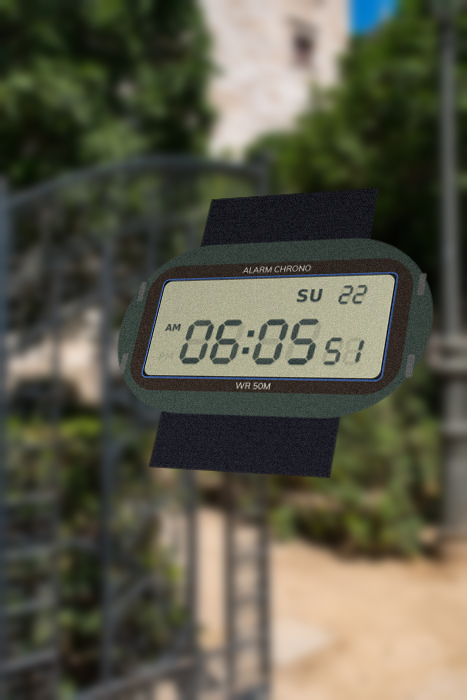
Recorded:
**6:05:51**
